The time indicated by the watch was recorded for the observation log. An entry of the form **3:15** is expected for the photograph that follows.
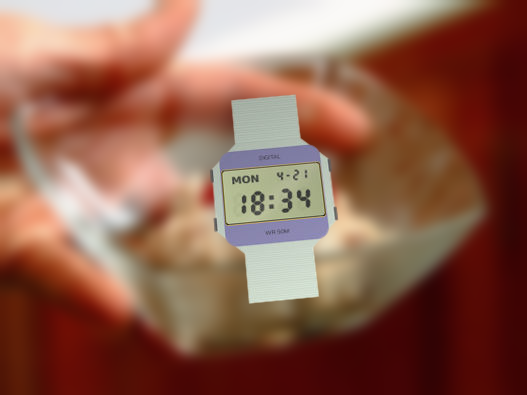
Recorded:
**18:34**
